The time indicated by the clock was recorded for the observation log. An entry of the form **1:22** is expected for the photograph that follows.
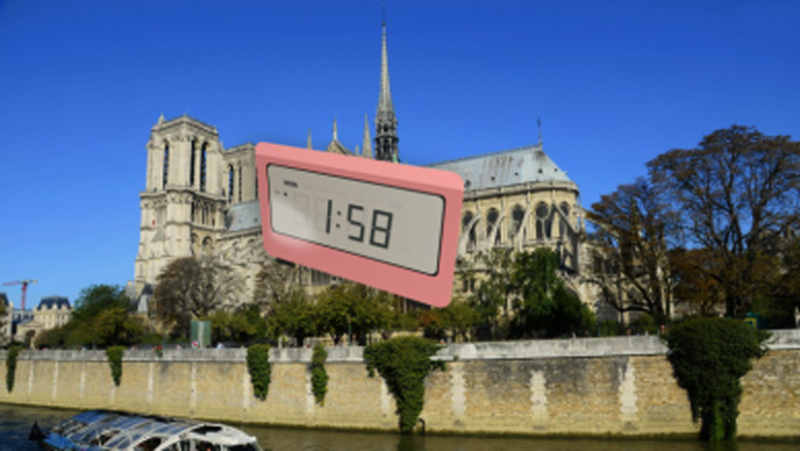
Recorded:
**1:58**
